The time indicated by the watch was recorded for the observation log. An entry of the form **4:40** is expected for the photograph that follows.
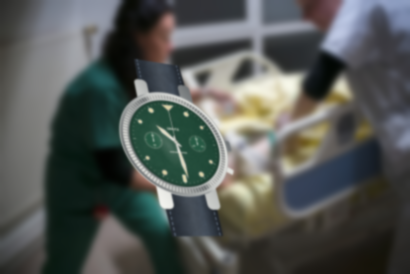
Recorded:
**10:29**
